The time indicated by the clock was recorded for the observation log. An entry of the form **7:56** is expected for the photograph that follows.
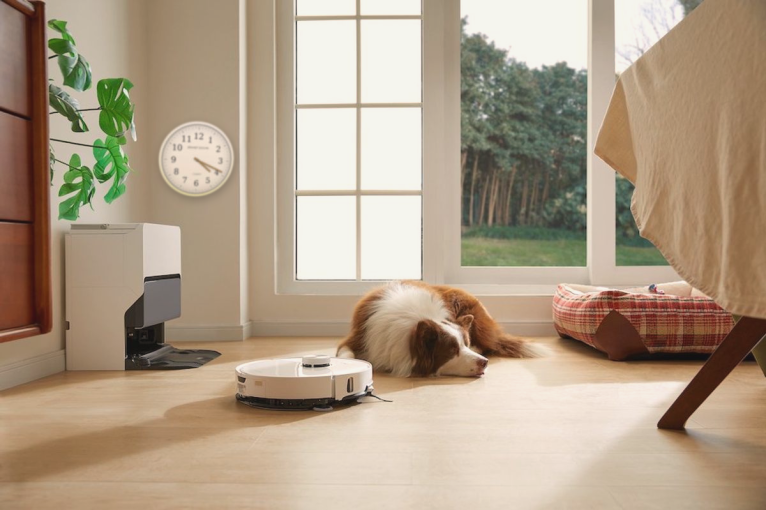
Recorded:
**4:19**
